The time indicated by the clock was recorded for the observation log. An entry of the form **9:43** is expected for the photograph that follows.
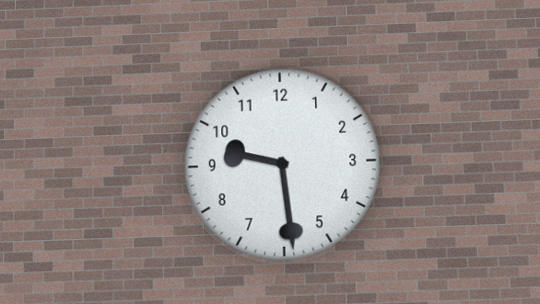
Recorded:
**9:29**
